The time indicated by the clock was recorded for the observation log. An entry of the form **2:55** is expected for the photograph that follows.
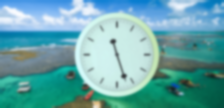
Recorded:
**11:27**
